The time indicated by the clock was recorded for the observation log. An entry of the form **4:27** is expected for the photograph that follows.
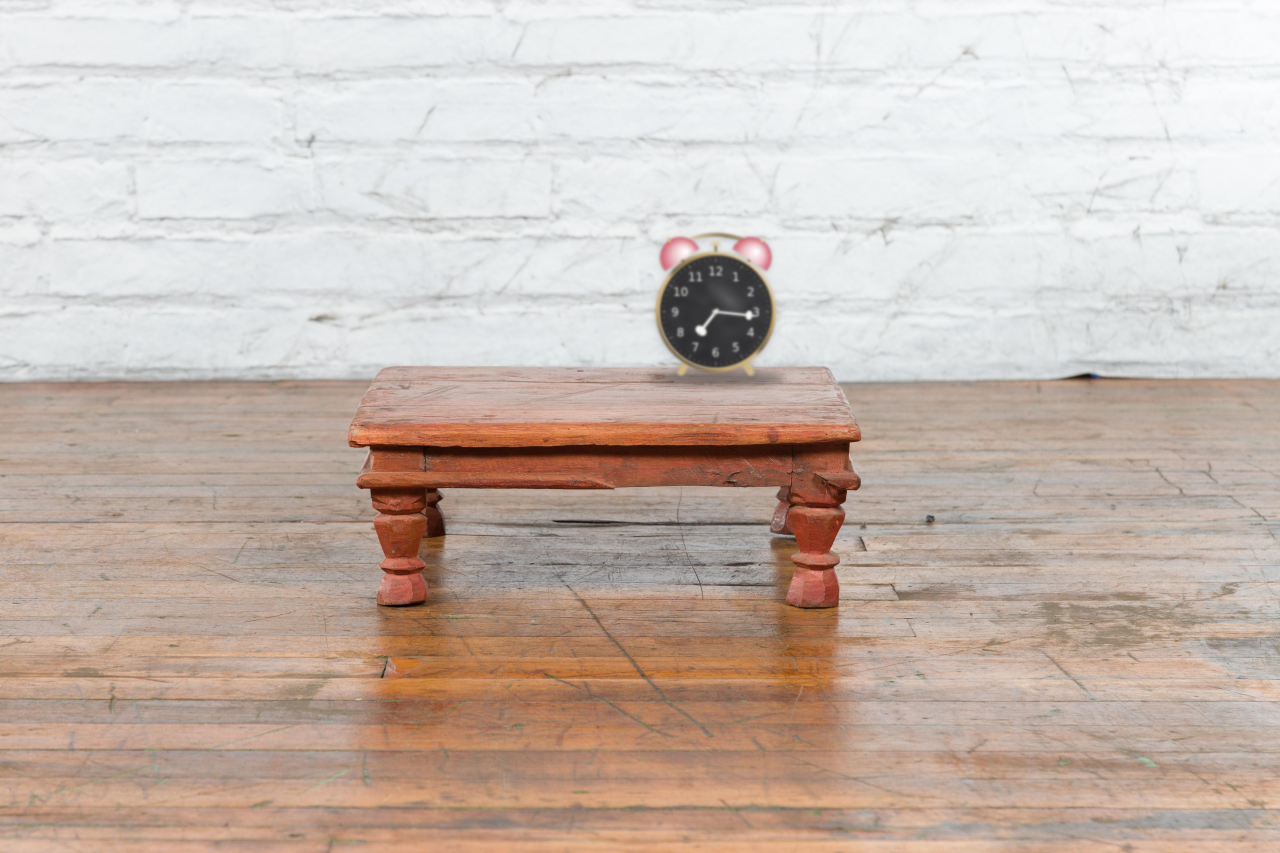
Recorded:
**7:16**
